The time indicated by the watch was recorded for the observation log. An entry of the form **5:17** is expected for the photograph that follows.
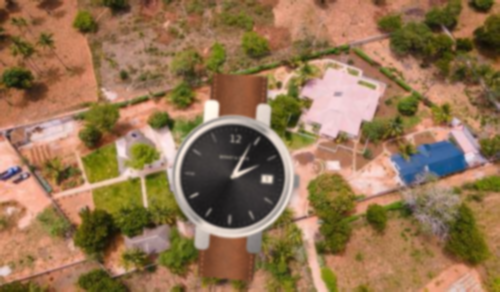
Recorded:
**2:04**
